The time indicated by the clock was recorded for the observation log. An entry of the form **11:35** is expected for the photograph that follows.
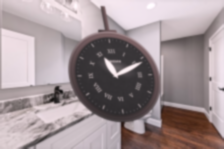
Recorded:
**11:11**
